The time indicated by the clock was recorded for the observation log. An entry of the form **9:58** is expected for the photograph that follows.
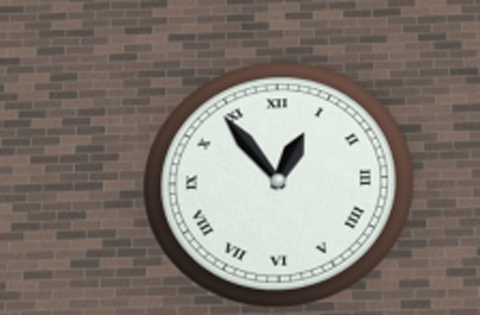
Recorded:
**12:54**
